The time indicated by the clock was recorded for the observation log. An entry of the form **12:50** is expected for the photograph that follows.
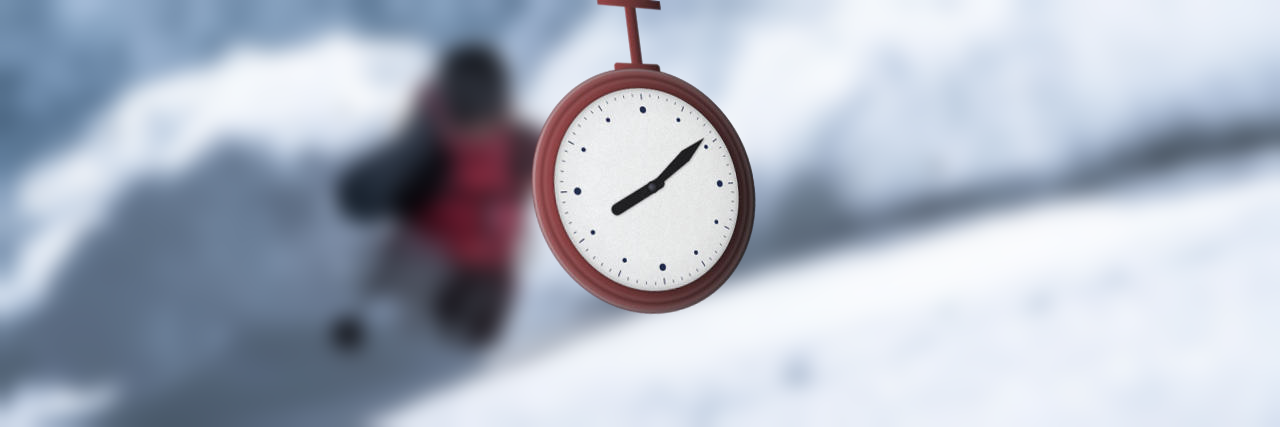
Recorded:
**8:09**
